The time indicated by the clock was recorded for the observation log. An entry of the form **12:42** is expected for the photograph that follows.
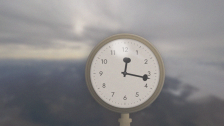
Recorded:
**12:17**
